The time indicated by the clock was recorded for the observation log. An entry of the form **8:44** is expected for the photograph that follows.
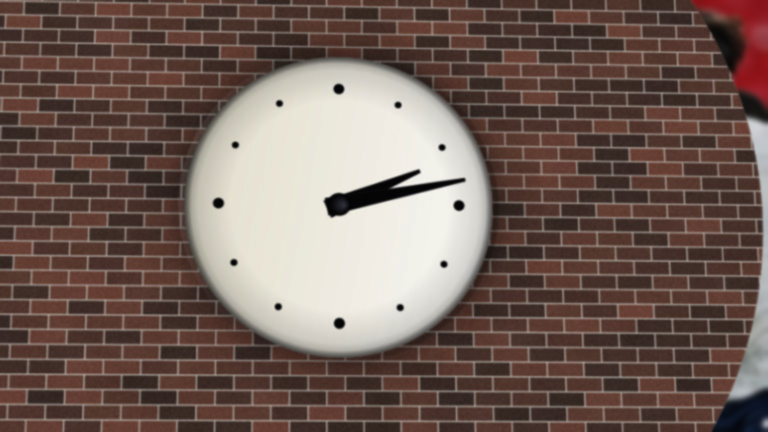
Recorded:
**2:13**
